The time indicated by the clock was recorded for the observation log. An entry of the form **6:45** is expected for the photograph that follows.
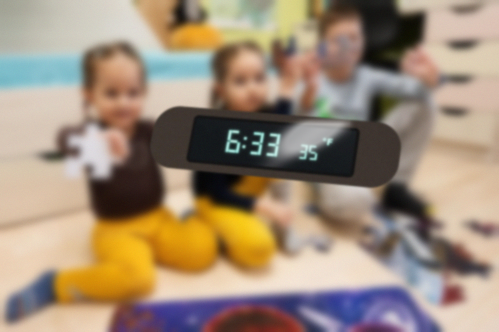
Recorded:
**6:33**
